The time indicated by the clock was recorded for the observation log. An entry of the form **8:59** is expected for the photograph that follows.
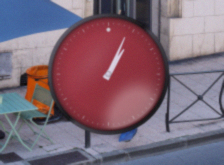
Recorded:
**1:04**
